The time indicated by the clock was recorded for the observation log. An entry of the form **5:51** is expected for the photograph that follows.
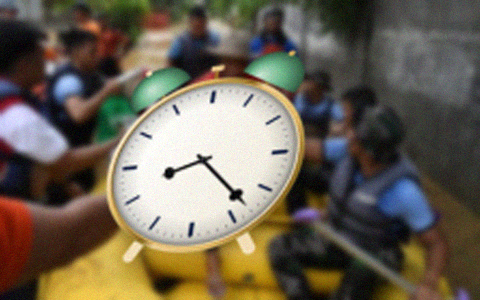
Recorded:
**8:23**
